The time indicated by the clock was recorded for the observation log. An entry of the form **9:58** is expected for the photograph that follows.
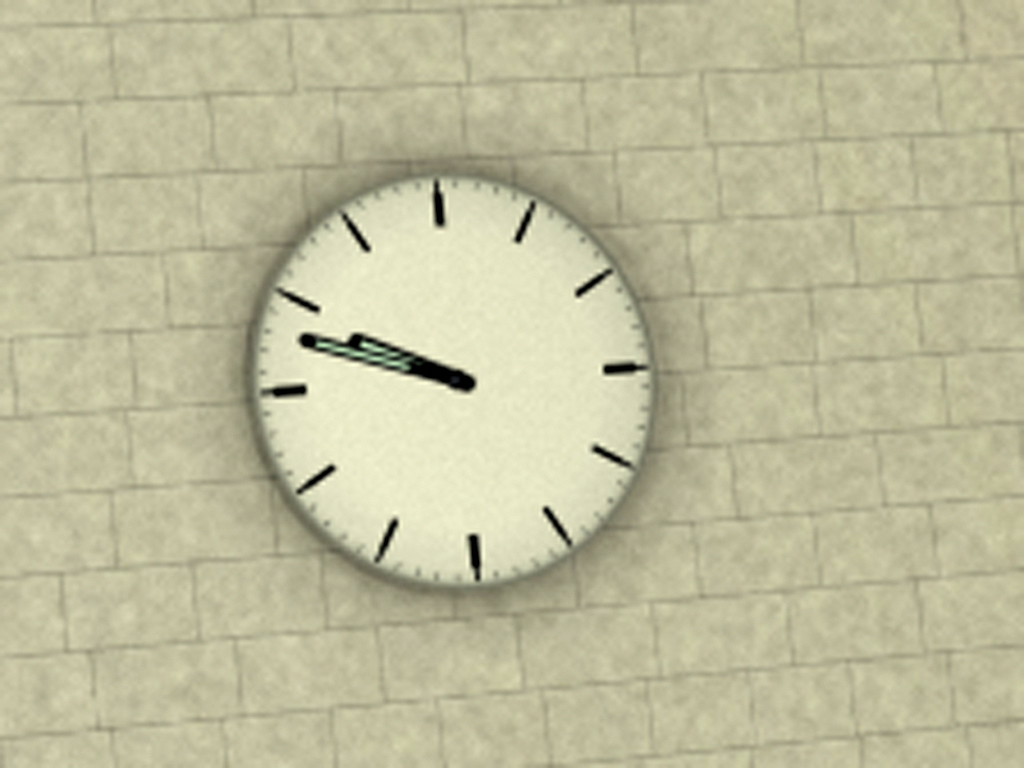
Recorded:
**9:48**
